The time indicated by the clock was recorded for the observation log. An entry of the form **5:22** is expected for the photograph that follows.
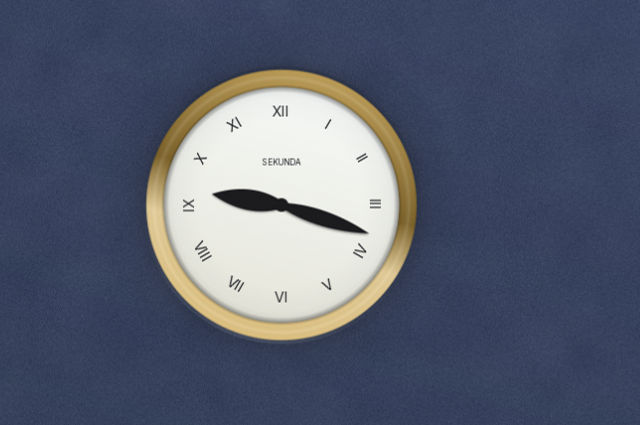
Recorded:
**9:18**
